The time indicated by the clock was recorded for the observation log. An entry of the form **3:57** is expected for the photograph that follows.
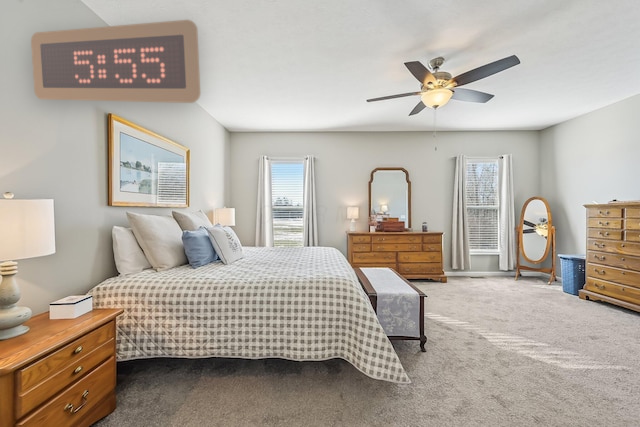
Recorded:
**5:55**
